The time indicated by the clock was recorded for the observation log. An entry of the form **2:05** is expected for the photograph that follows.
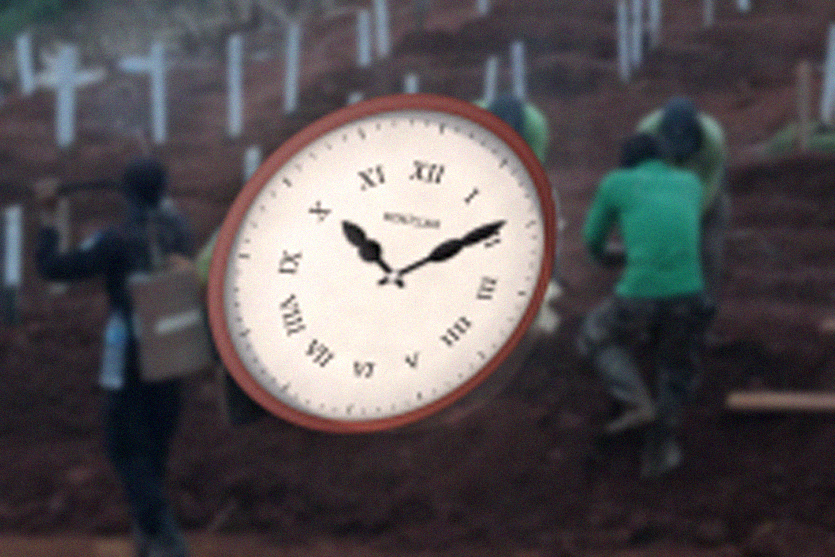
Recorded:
**10:09**
